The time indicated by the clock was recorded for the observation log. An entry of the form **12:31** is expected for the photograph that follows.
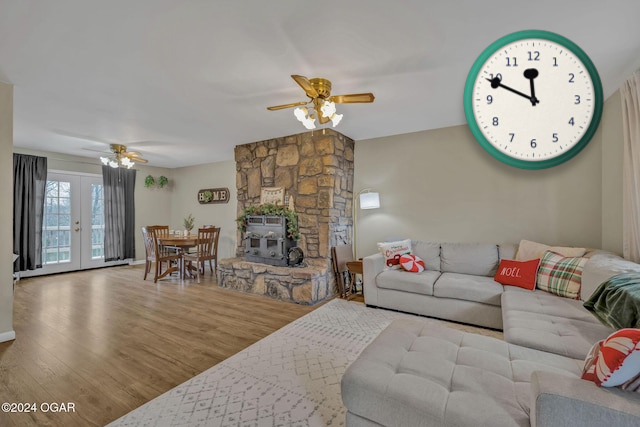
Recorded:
**11:49**
